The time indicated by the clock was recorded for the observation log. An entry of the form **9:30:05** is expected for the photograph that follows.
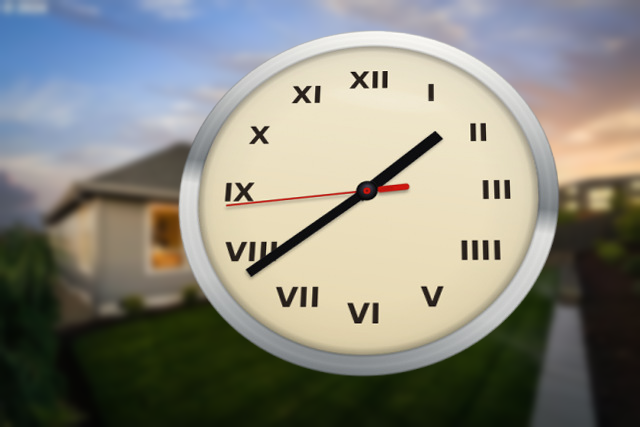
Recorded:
**1:38:44**
